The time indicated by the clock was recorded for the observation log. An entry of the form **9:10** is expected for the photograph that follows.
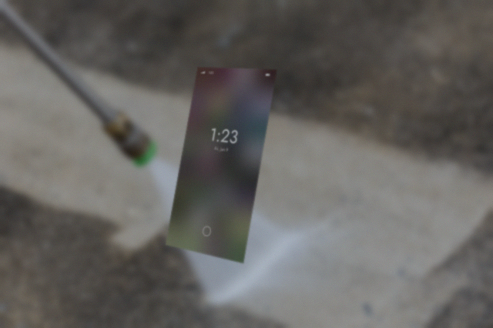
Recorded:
**1:23**
